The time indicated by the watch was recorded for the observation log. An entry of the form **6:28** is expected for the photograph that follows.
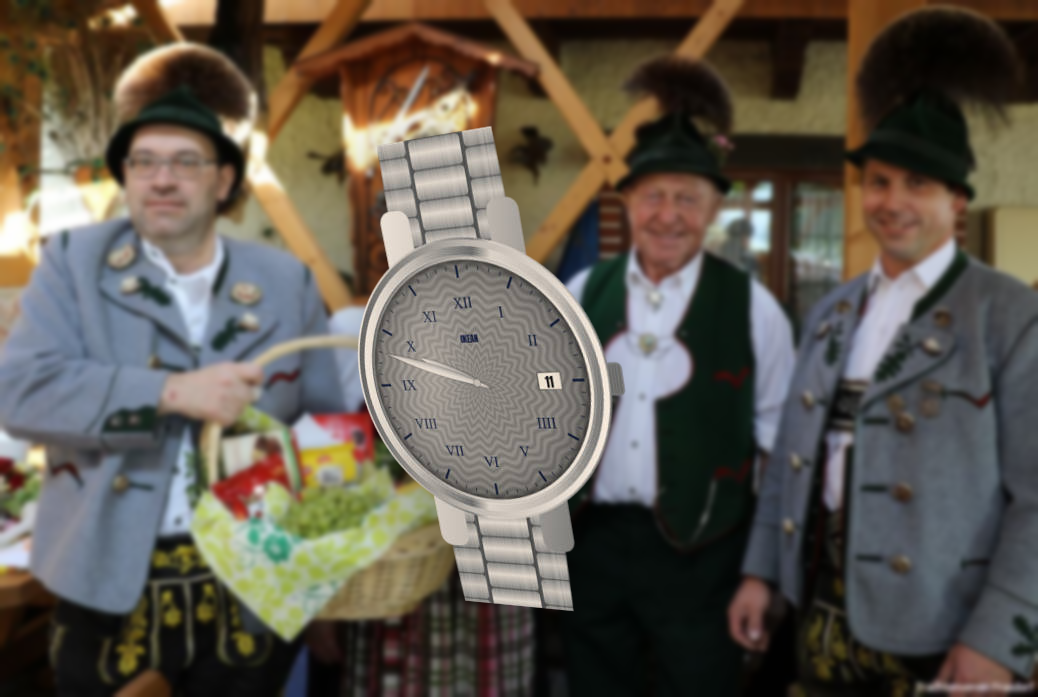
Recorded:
**9:48**
